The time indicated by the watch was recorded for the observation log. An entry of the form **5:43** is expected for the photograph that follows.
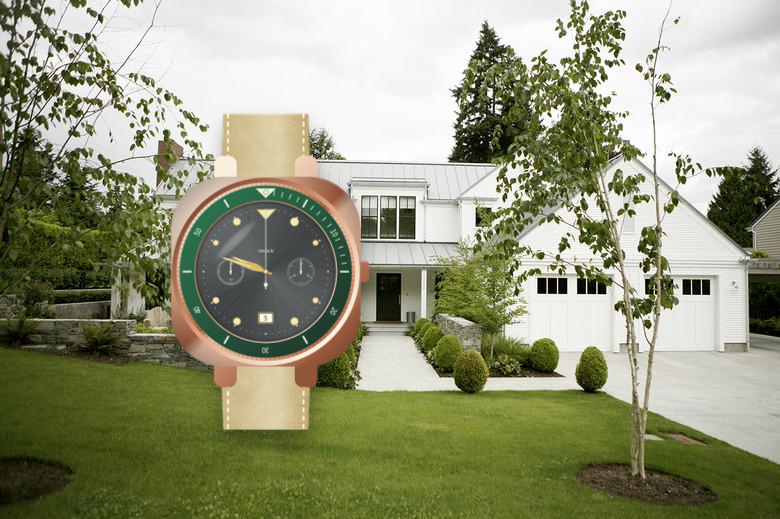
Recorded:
**9:48**
